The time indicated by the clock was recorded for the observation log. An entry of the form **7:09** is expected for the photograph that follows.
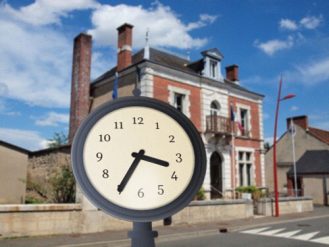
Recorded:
**3:35**
